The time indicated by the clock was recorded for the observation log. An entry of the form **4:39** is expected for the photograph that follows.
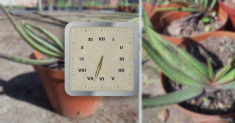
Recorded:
**6:33**
